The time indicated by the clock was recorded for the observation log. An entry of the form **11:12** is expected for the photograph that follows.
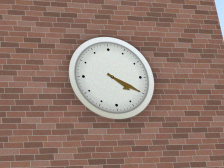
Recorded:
**4:20**
